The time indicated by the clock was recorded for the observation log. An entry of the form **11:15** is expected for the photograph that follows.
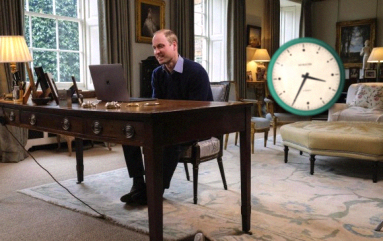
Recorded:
**3:35**
